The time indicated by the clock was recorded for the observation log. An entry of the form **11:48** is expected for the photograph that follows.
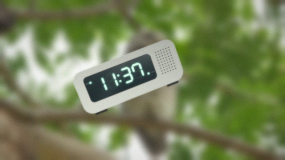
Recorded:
**11:37**
